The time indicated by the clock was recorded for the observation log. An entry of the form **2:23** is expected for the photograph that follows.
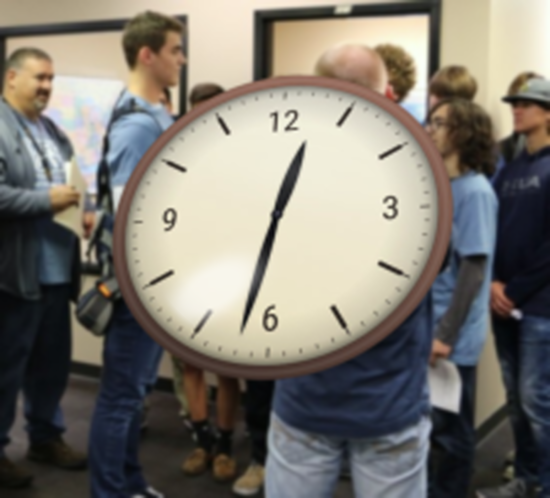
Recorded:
**12:32**
